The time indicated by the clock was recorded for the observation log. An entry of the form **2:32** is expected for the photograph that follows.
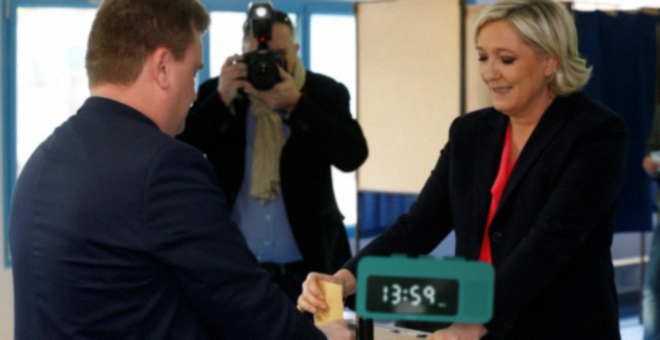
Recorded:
**13:59**
